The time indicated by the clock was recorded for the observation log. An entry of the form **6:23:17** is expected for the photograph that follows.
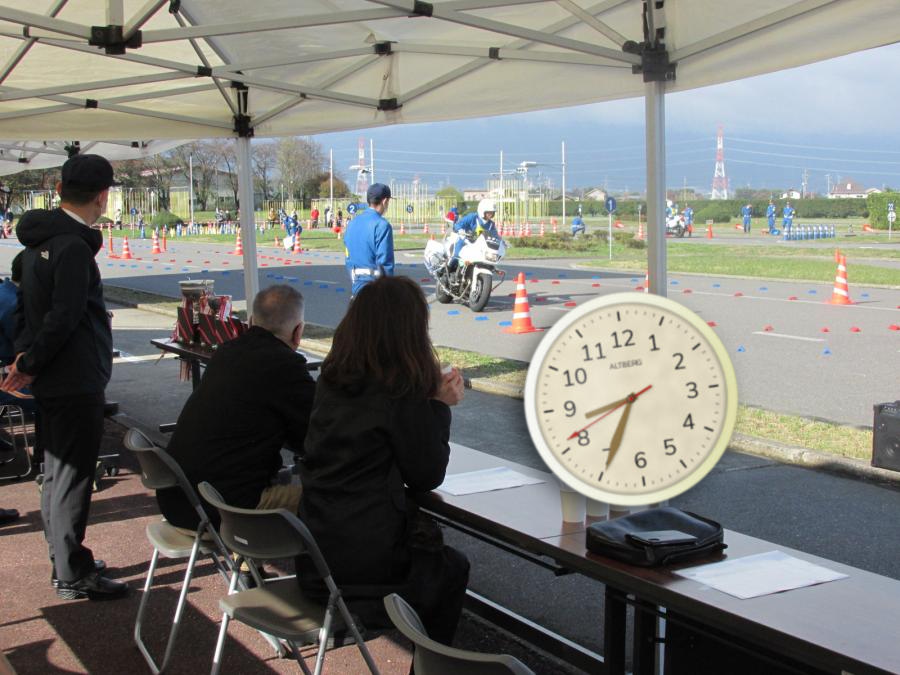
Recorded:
**8:34:41**
